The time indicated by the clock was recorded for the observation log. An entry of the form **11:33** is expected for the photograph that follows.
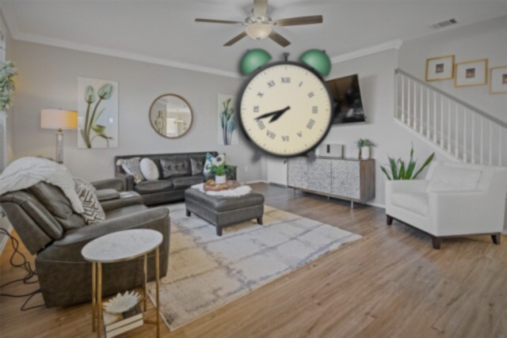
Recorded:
**7:42**
